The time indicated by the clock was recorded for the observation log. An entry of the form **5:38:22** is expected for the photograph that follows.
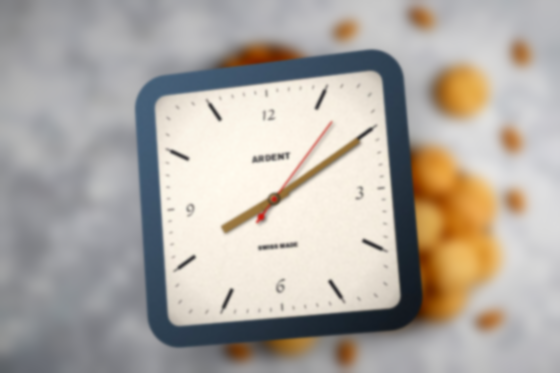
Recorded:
**8:10:07**
